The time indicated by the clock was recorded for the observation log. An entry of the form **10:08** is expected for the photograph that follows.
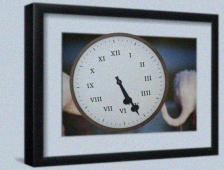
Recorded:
**5:26**
